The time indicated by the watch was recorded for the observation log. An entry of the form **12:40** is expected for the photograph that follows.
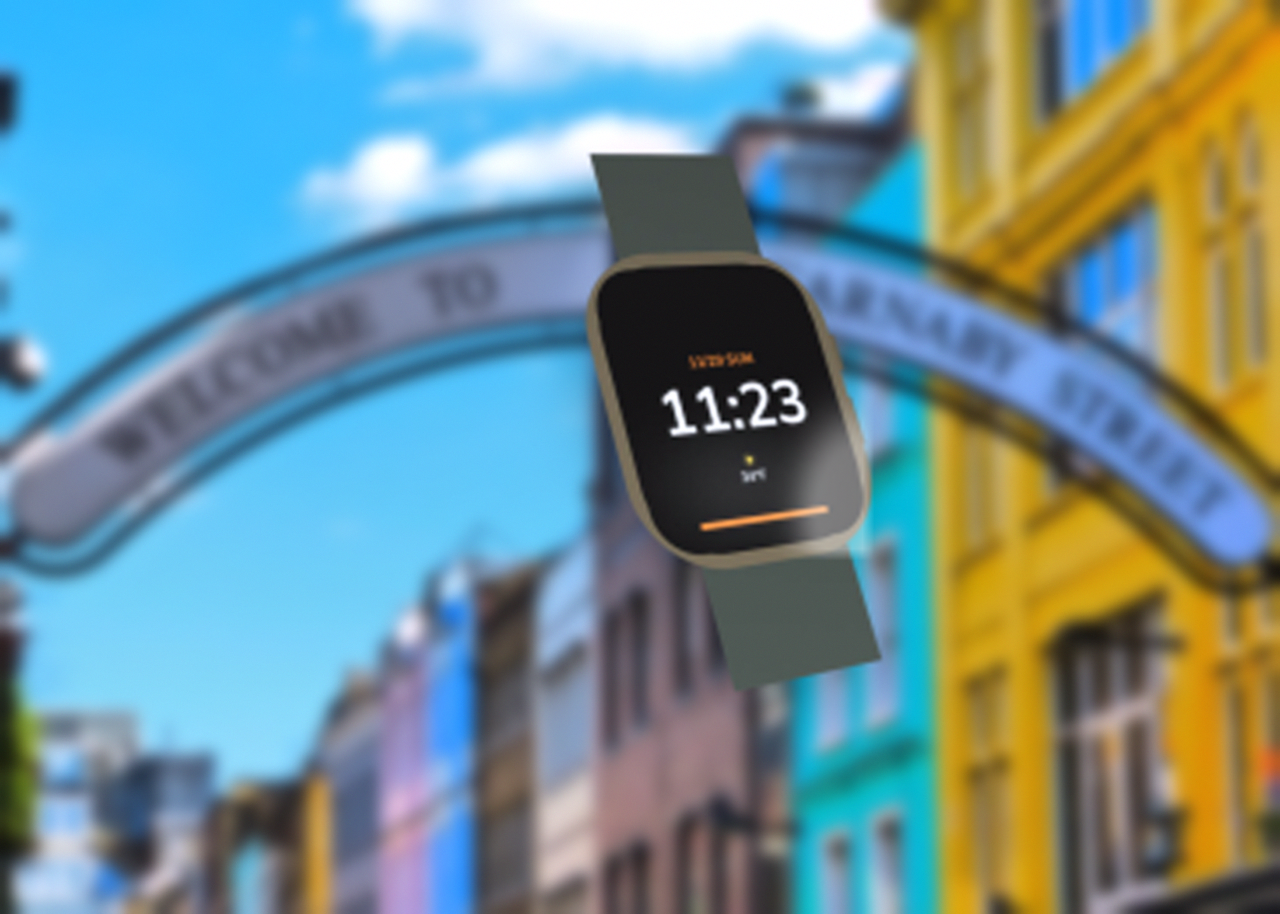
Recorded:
**11:23**
